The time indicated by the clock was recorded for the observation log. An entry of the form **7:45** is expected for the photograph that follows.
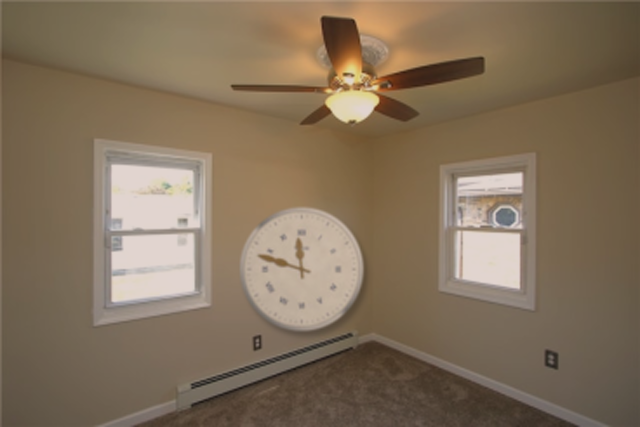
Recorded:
**11:48**
